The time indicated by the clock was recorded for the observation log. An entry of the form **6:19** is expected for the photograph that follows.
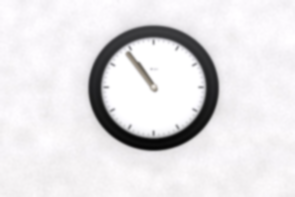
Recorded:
**10:54**
